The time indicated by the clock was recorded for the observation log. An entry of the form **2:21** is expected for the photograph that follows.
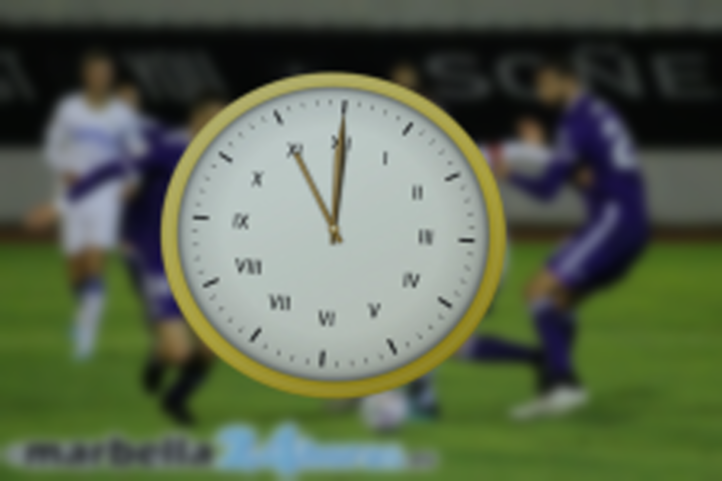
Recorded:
**11:00**
